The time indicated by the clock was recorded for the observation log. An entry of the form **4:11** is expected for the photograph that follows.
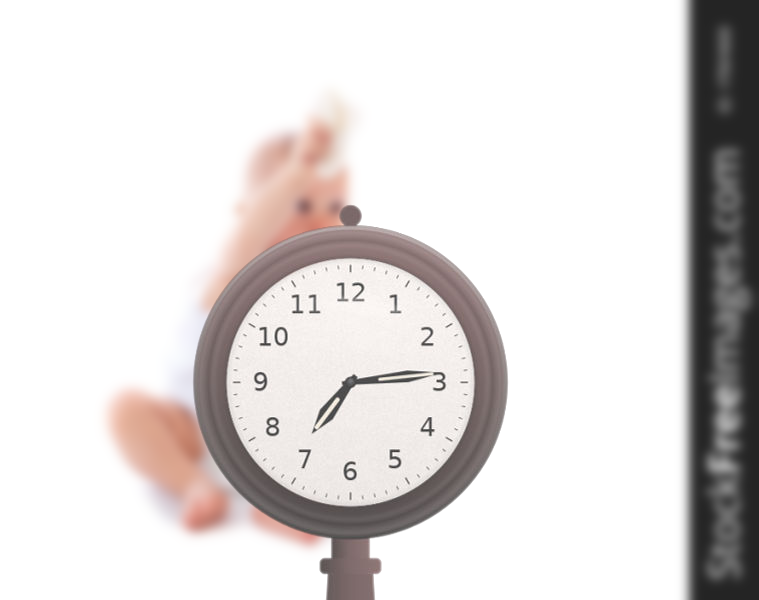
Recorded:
**7:14**
